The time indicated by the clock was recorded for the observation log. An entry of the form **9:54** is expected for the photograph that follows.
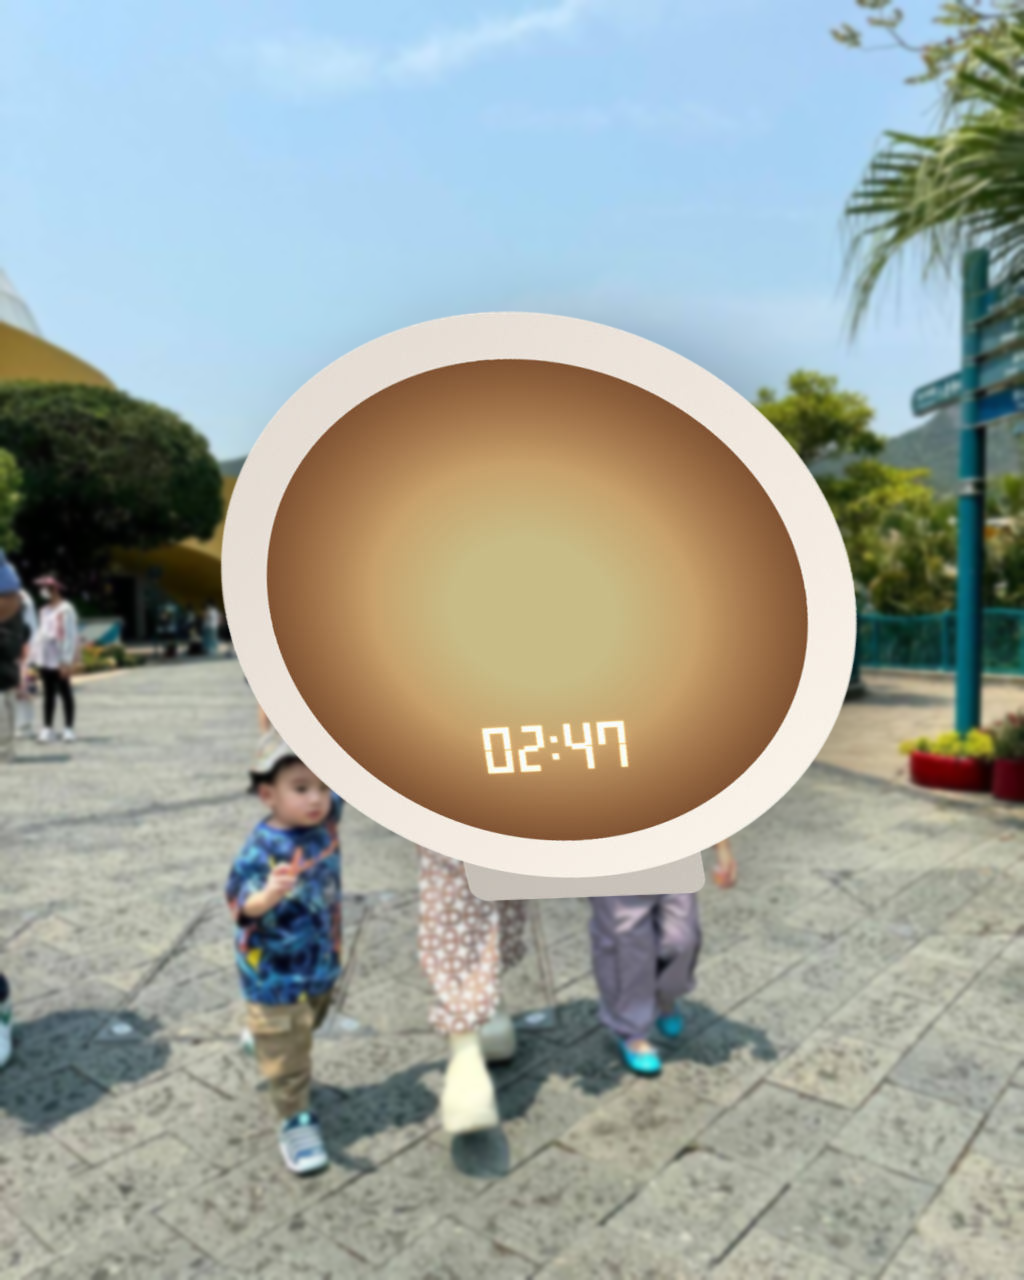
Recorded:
**2:47**
